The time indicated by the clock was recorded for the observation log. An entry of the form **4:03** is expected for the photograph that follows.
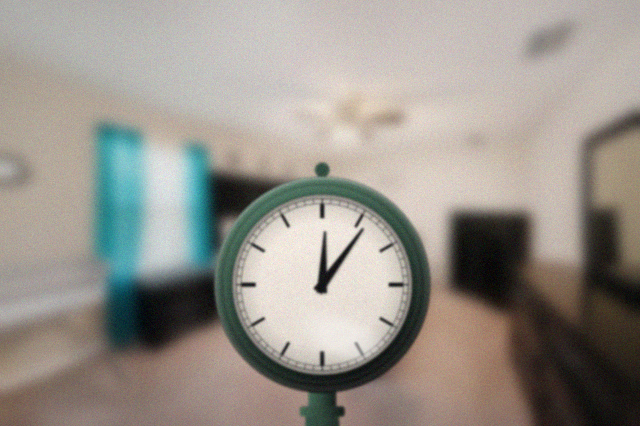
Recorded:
**12:06**
